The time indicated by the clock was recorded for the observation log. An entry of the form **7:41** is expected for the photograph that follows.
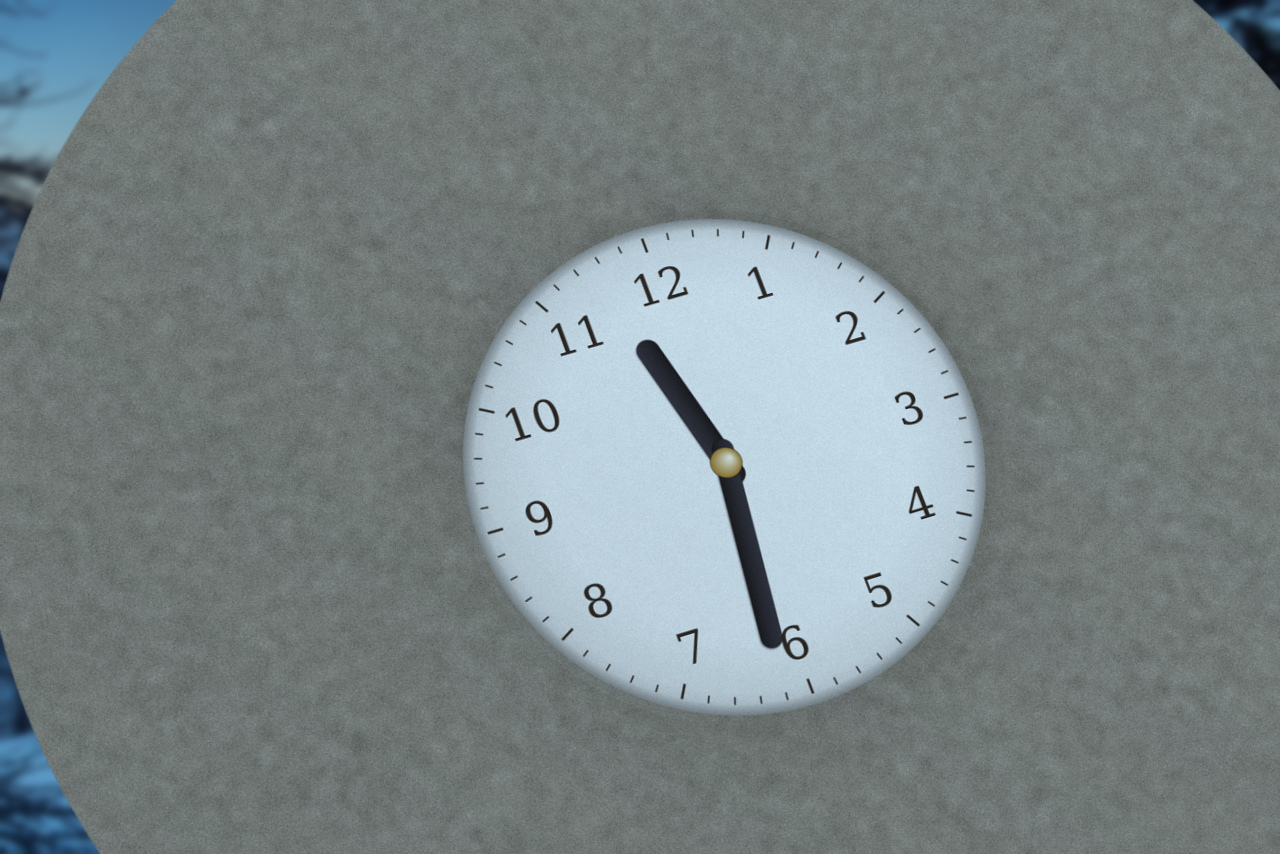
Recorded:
**11:31**
